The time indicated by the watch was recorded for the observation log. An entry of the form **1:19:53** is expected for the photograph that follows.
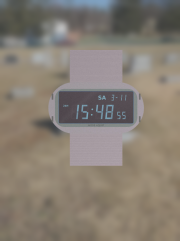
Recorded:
**15:48:55**
